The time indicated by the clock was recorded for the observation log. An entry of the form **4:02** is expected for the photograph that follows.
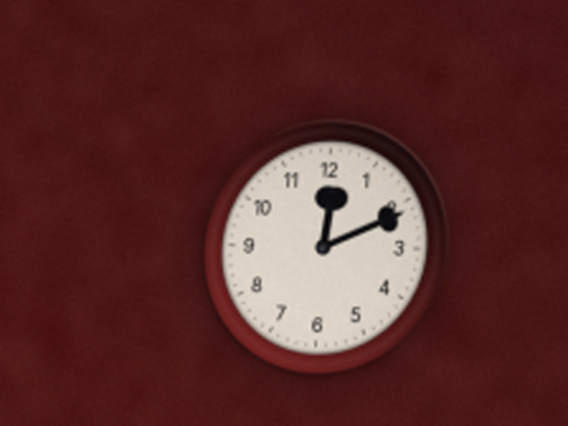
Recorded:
**12:11**
